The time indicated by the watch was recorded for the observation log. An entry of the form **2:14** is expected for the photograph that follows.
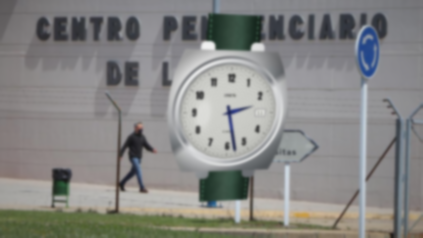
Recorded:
**2:28**
